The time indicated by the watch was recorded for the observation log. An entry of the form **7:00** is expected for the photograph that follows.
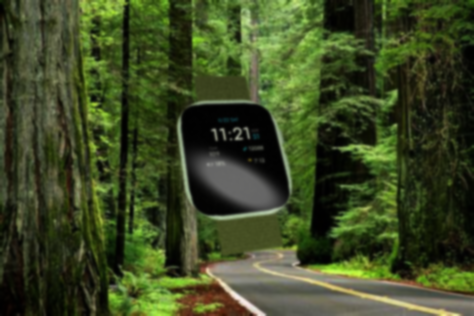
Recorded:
**11:21**
